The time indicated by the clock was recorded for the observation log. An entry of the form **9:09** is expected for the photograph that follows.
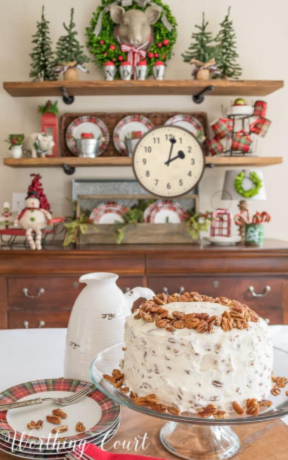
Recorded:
**2:02**
